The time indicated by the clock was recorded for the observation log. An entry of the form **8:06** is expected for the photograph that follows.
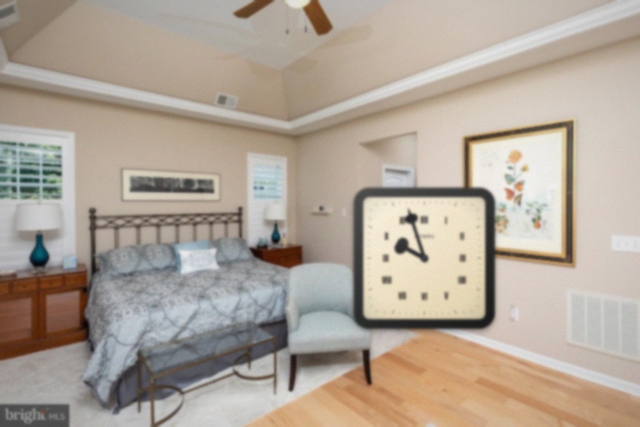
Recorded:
**9:57**
